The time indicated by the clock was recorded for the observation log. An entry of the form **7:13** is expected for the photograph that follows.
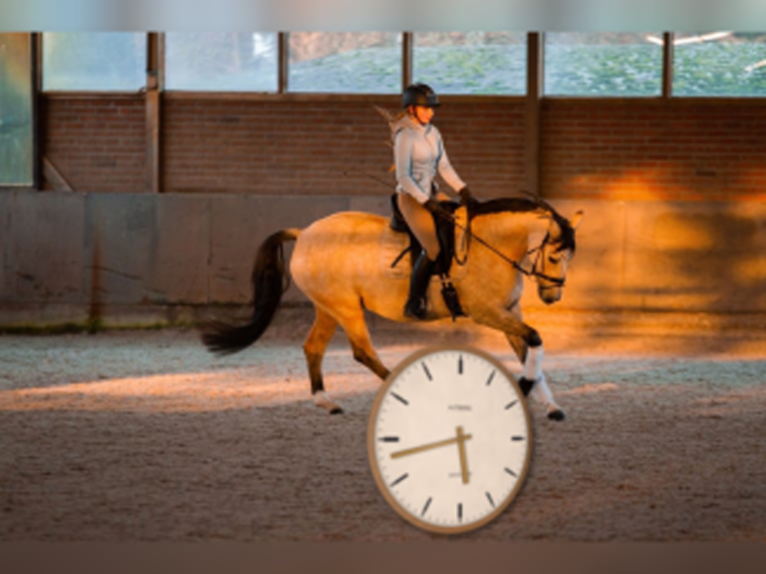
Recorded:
**5:43**
